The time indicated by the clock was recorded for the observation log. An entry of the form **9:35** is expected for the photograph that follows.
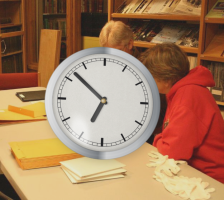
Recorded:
**6:52**
